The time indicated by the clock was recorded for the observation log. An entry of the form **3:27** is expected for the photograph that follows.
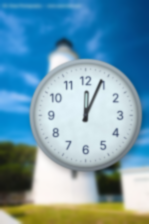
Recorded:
**12:04**
